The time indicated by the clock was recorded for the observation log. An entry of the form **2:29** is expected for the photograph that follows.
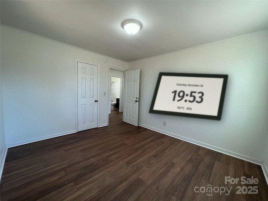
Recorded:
**19:53**
